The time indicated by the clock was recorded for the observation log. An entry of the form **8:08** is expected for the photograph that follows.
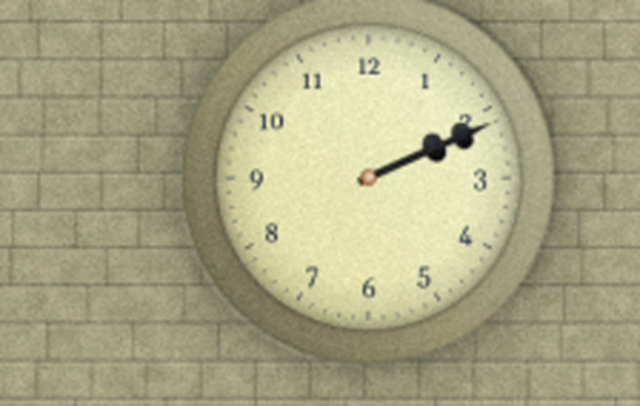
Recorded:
**2:11**
